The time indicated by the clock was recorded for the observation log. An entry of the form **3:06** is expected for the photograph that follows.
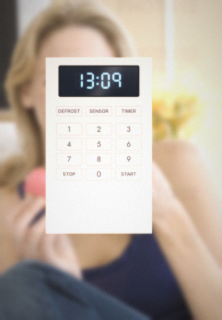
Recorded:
**13:09**
